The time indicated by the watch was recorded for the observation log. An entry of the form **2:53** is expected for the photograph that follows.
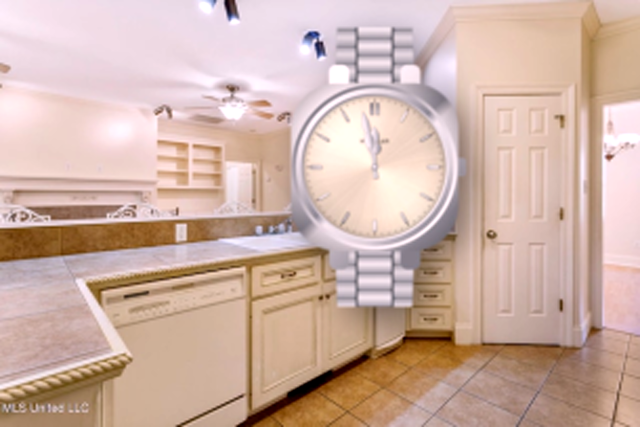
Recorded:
**11:58**
